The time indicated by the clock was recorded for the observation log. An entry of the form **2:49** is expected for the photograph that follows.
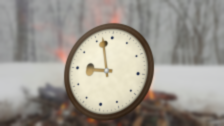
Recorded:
**8:57**
